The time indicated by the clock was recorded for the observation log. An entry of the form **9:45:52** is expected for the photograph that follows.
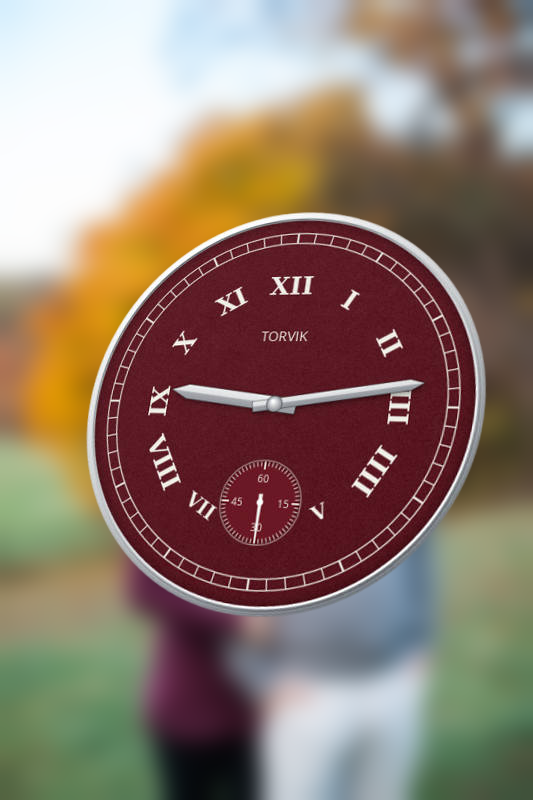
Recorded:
**9:13:30**
